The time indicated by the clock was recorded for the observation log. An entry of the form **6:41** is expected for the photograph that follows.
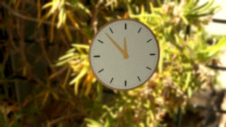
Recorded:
**11:53**
